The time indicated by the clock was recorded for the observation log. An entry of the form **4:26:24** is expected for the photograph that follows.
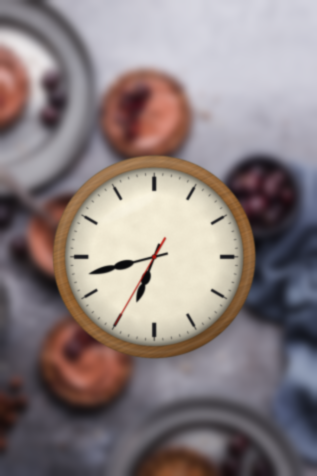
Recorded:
**6:42:35**
